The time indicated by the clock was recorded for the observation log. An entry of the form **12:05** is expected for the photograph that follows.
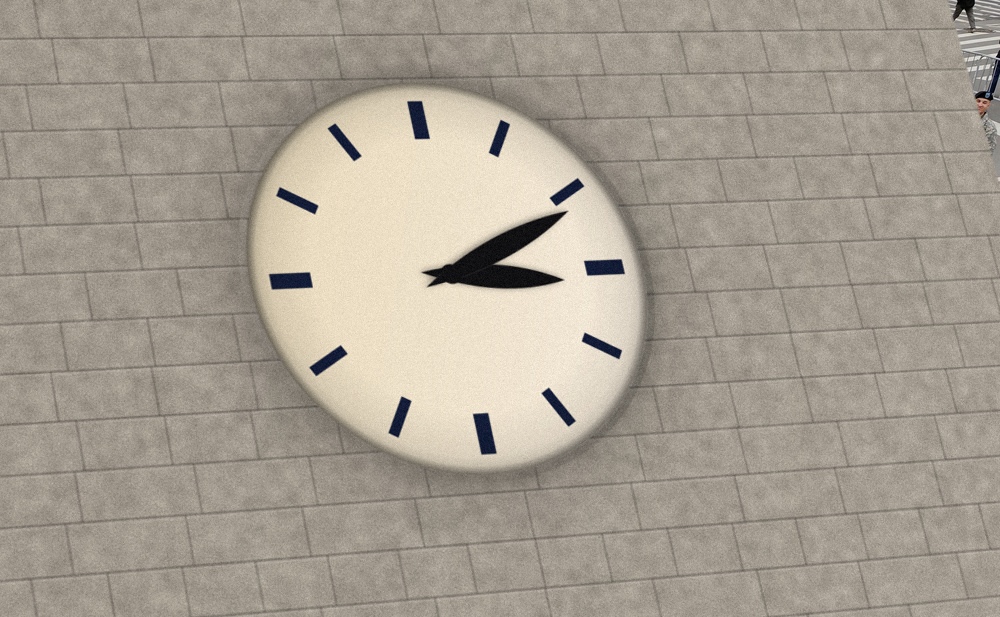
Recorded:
**3:11**
